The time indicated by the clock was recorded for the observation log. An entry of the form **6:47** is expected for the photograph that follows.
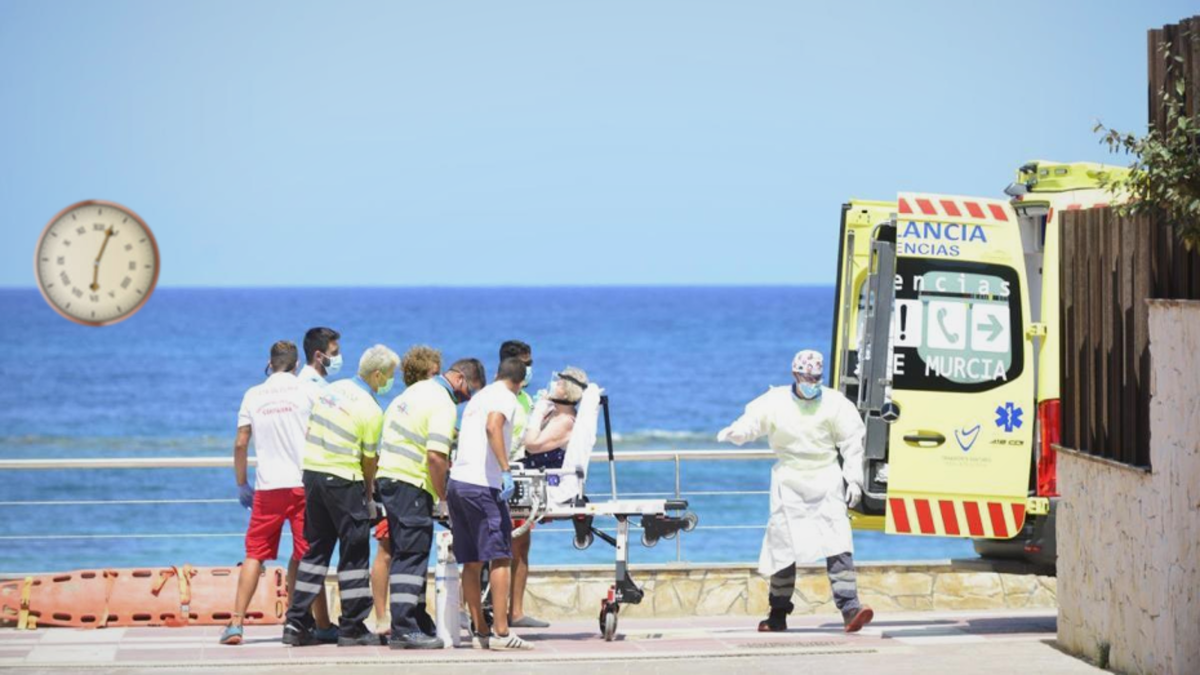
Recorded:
**6:03**
